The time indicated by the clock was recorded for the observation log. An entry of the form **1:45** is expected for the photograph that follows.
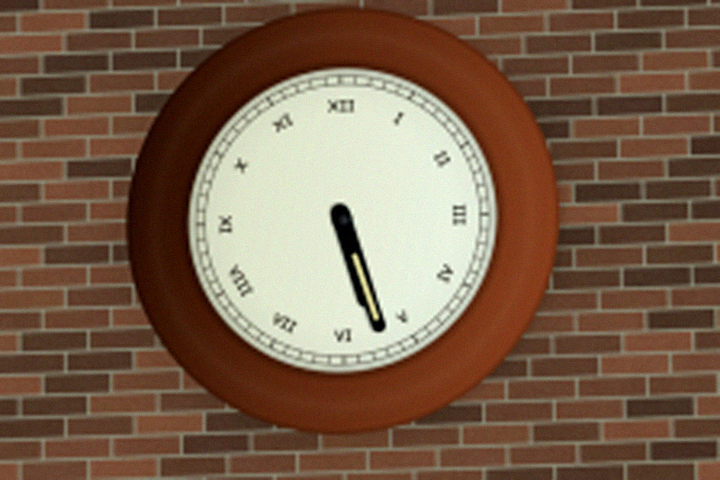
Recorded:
**5:27**
